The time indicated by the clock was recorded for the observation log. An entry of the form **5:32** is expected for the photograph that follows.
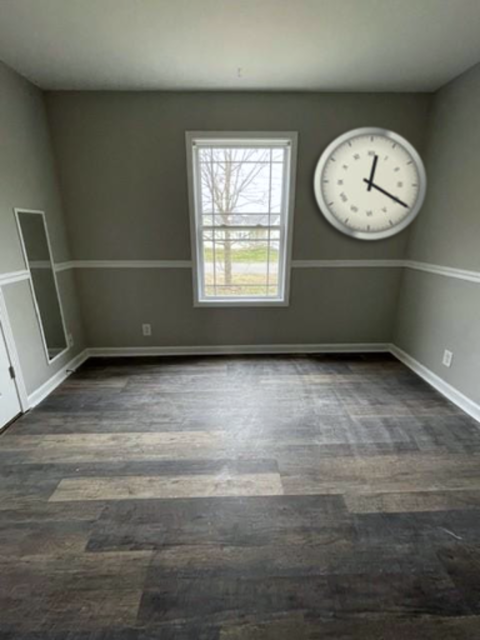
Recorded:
**12:20**
